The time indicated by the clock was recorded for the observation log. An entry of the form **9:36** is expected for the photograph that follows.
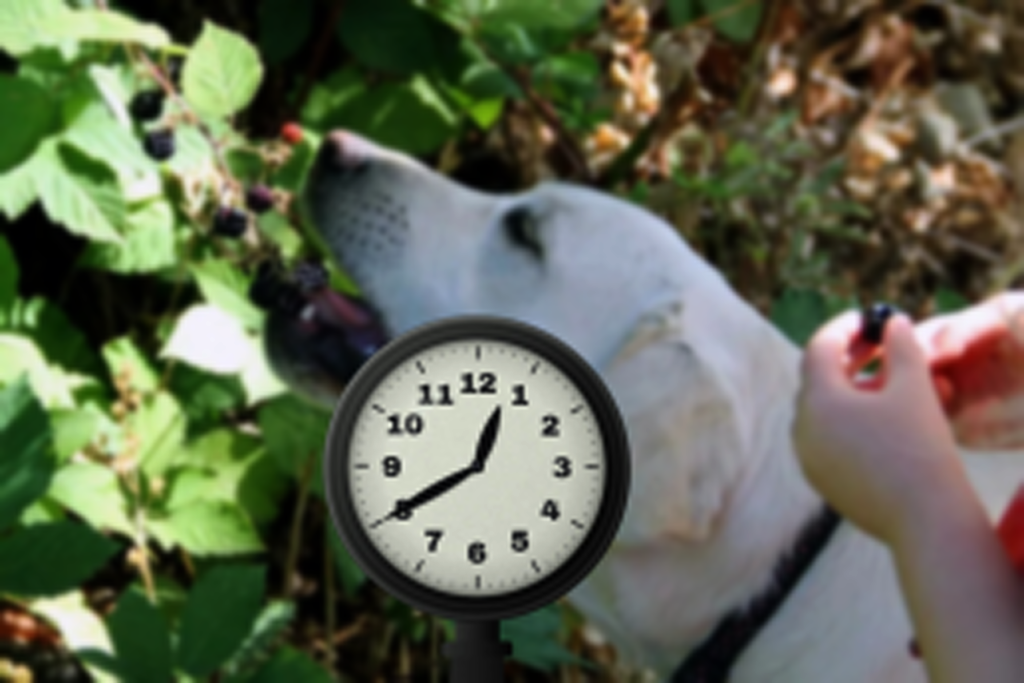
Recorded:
**12:40**
